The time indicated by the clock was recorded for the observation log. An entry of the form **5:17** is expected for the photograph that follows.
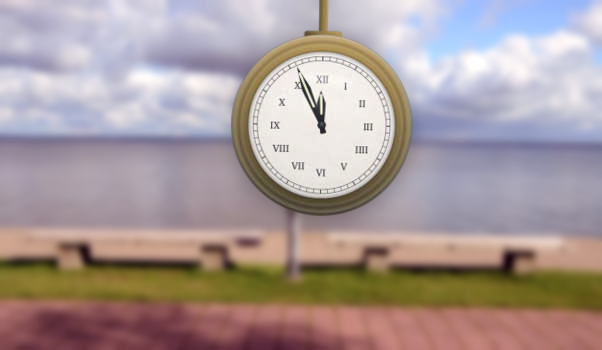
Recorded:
**11:56**
